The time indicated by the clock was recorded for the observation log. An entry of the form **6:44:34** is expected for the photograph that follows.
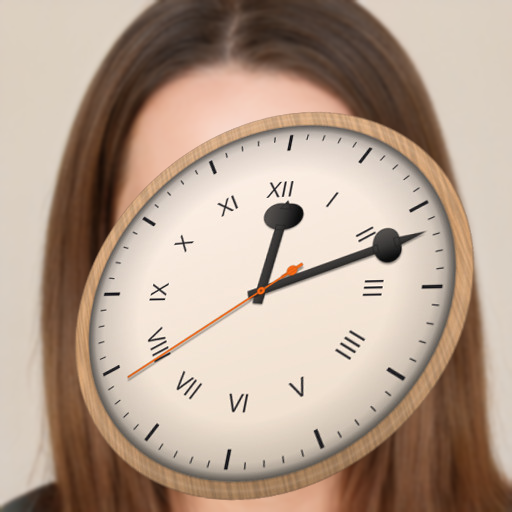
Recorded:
**12:11:39**
